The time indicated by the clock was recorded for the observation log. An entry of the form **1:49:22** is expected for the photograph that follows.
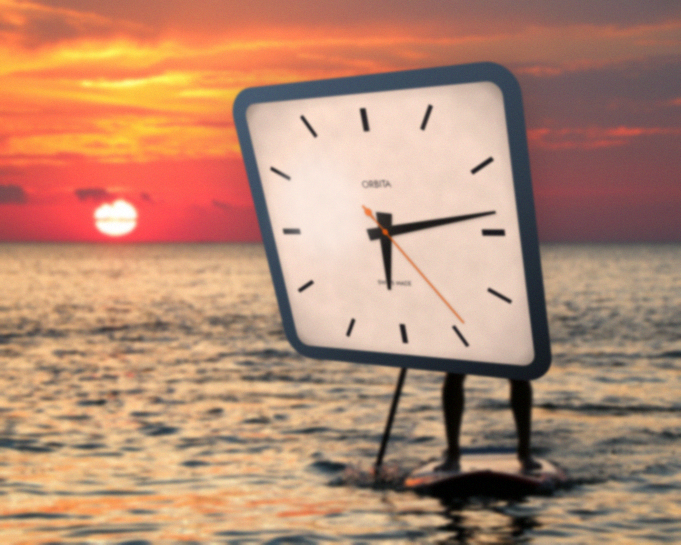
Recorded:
**6:13:24**
